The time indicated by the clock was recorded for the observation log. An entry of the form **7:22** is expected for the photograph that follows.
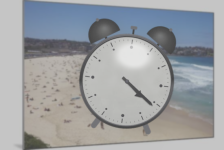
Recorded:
**4:21**
